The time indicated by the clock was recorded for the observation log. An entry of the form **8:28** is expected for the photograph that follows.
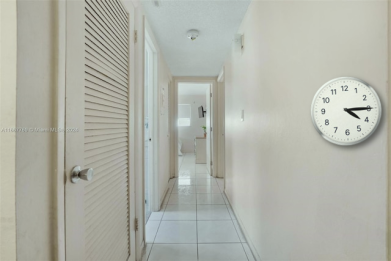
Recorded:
**4:15**
